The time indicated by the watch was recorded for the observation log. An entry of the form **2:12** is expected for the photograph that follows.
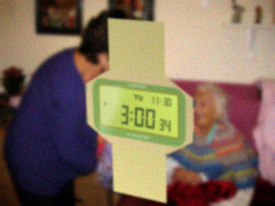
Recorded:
**3:00**
